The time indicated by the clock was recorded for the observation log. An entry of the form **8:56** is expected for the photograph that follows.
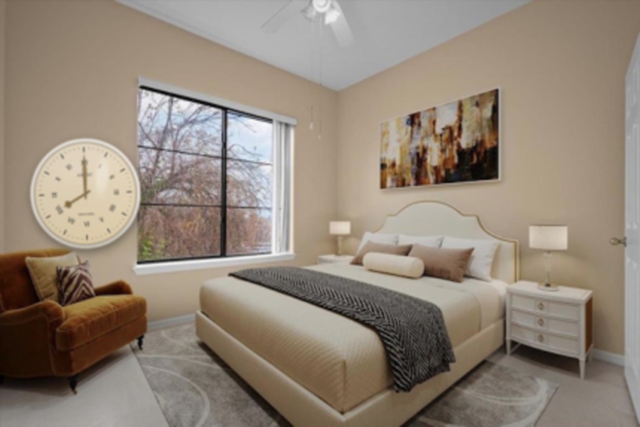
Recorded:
**8:00**
